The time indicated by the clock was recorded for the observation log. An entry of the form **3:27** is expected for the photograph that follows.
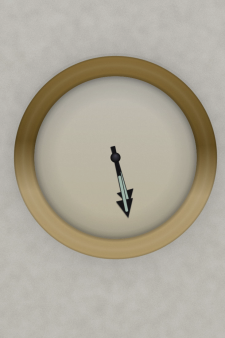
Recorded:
**5:28**
